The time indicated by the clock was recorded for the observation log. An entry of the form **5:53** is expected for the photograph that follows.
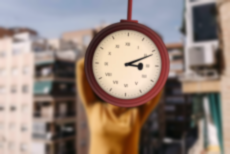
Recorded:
**3:11**
